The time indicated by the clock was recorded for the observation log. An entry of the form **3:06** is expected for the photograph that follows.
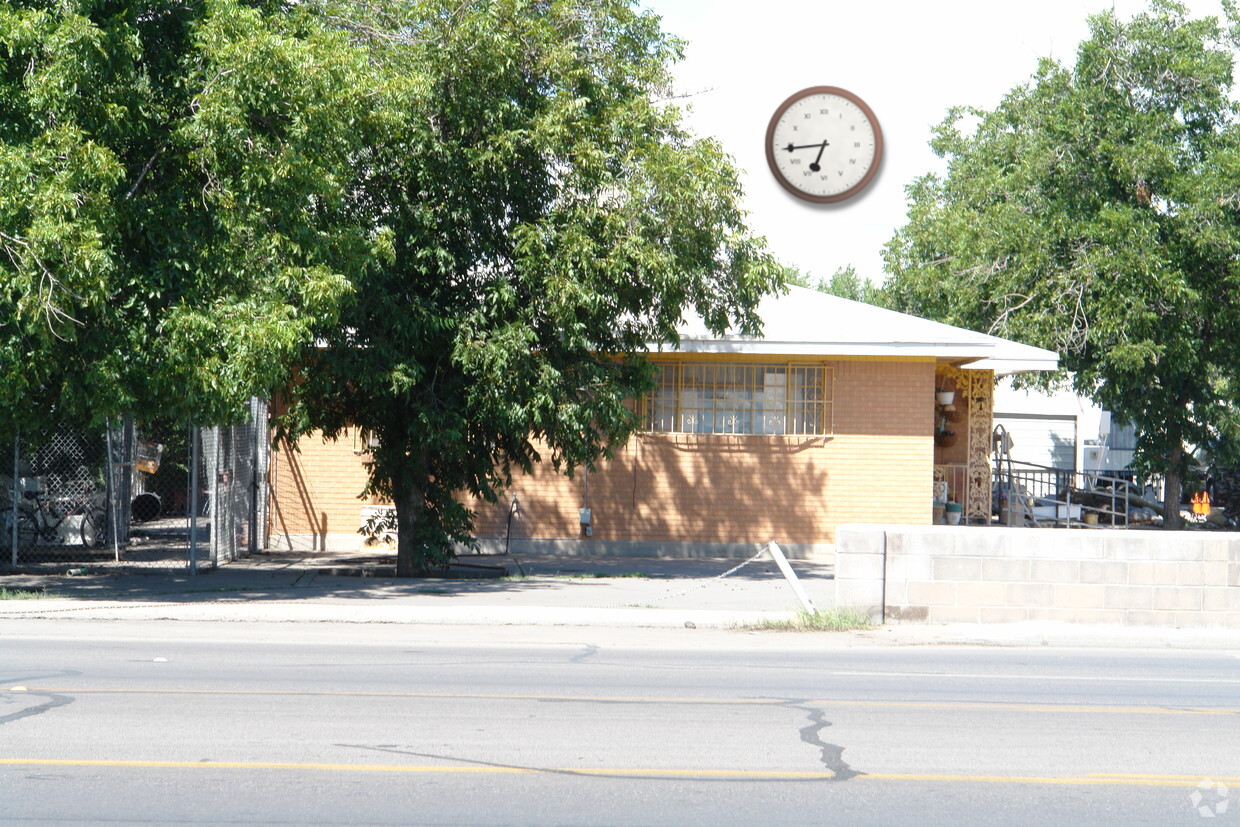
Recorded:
**6:44**
